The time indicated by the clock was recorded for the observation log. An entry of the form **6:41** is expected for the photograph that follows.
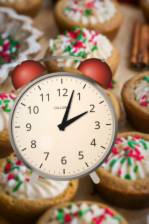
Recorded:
**2:03**
